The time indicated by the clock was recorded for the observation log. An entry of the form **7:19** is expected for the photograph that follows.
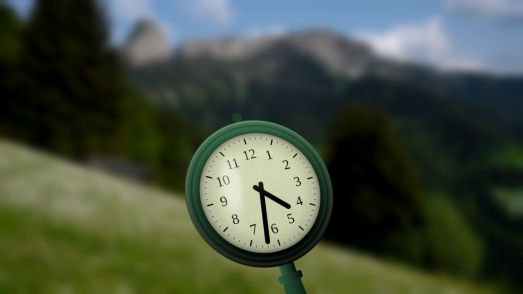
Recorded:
**4:32**
